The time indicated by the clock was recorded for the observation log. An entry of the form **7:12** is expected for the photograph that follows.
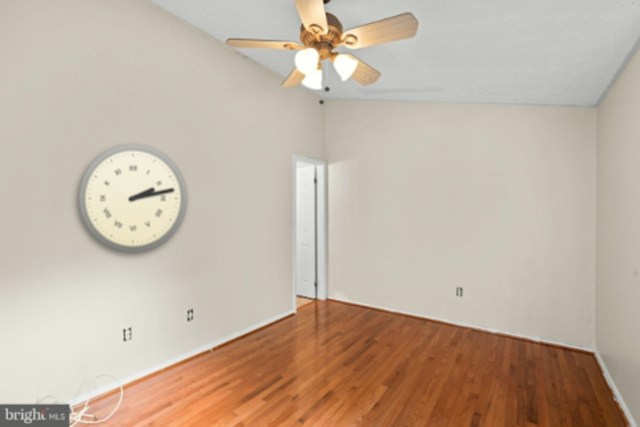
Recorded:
**2:13**
